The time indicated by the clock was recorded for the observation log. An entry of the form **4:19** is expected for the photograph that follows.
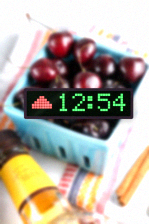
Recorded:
**12:54**
